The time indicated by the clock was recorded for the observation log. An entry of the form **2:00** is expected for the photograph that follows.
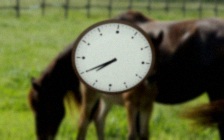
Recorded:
**7:40**
